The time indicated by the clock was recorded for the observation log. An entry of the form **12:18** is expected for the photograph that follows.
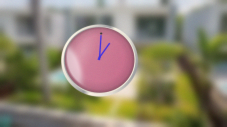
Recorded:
**1:00**
